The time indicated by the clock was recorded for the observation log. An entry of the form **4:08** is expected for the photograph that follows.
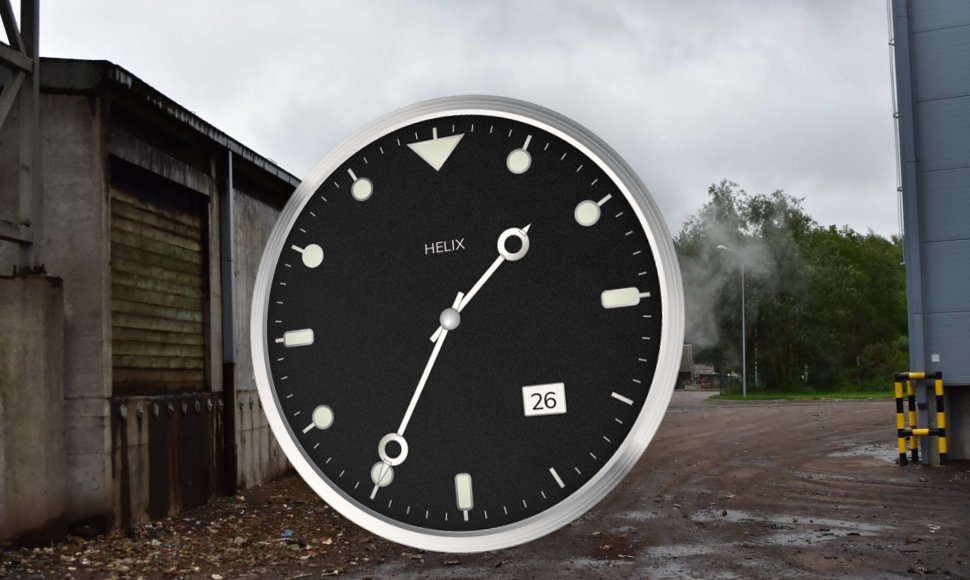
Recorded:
**1:35**
